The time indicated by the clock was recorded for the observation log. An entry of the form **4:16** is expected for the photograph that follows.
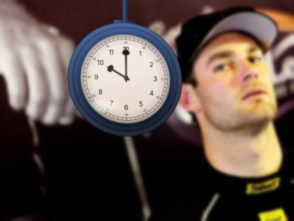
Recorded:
**10:00**
